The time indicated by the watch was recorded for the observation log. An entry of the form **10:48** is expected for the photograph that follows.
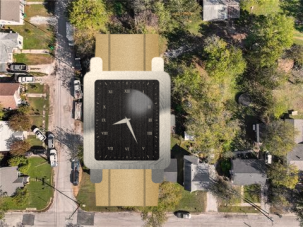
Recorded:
**8:26**
